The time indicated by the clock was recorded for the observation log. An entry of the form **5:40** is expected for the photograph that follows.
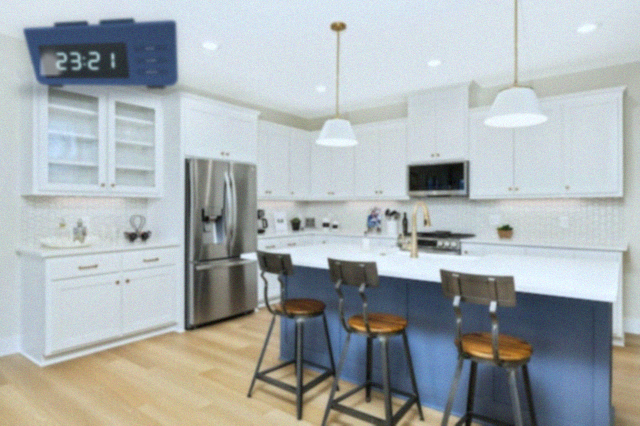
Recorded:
**23:21**
